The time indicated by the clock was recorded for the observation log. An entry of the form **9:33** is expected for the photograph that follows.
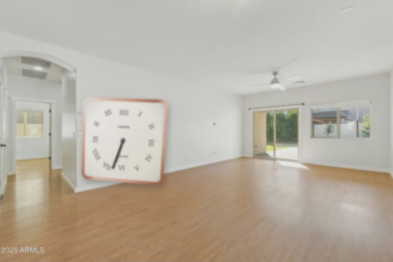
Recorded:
**6:33**
